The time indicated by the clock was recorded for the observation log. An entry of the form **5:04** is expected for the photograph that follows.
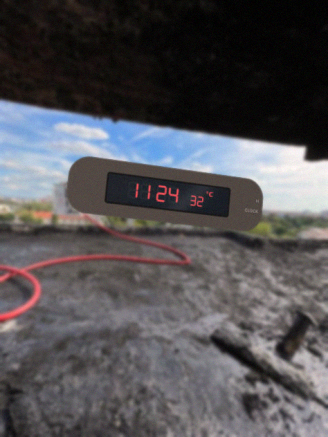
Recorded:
**11:24**
